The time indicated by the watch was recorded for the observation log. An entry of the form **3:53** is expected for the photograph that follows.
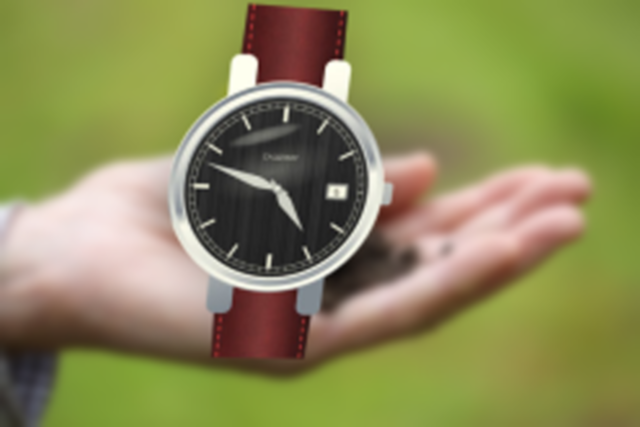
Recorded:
**4:48**
